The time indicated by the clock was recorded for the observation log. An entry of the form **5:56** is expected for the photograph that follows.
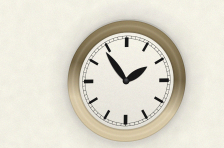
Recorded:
**1:54**
